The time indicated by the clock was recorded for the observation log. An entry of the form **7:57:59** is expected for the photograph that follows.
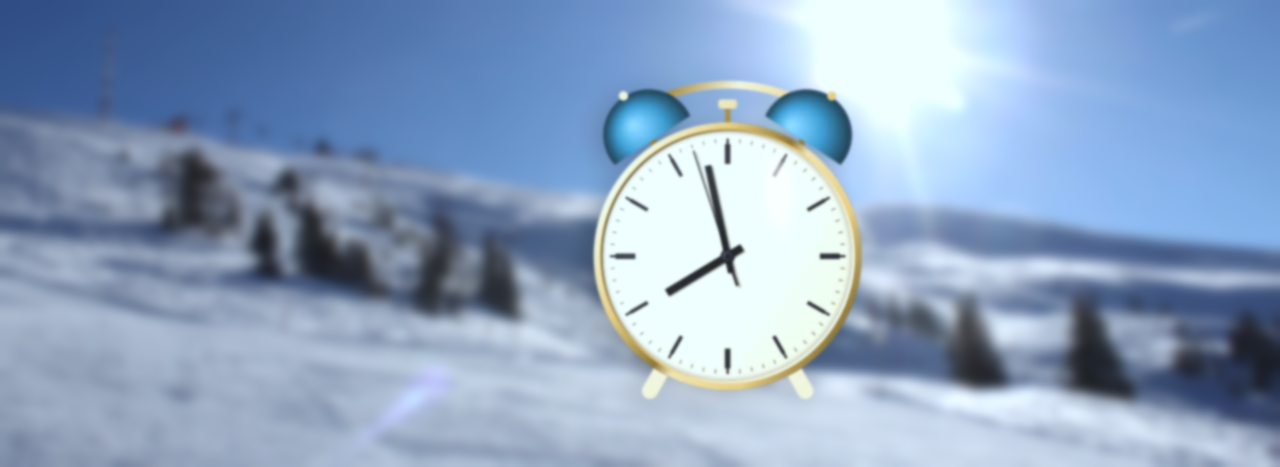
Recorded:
**7:57:57**
